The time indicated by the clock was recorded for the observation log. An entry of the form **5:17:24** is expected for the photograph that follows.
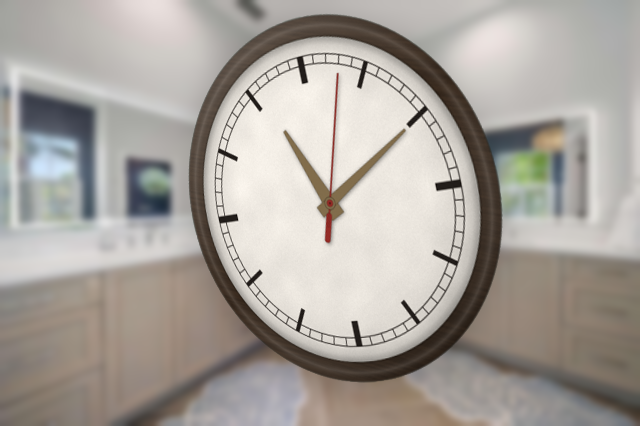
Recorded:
**11:10:03**
